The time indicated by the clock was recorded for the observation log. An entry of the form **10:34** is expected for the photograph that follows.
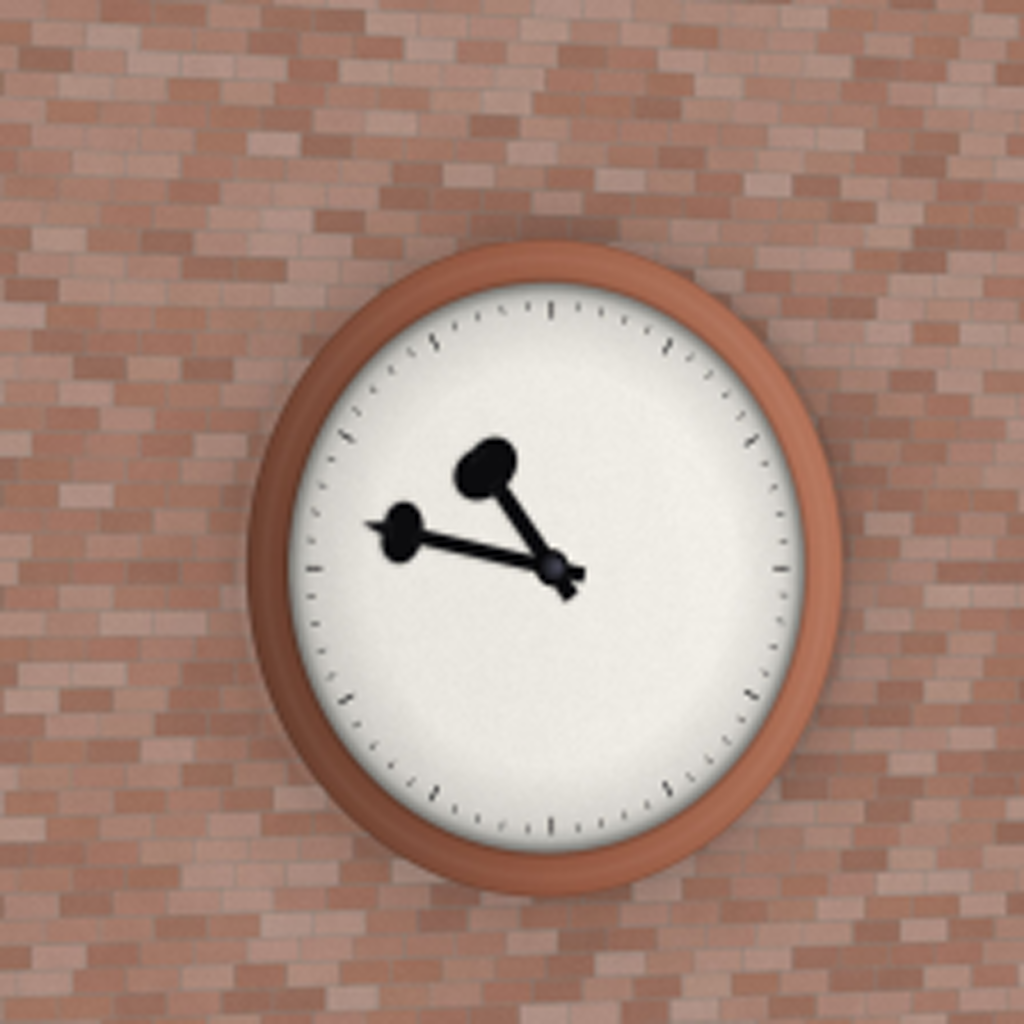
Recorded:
**10:47**
